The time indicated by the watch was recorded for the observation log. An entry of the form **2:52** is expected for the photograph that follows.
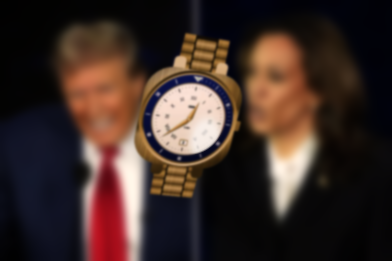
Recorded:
**12:38**
